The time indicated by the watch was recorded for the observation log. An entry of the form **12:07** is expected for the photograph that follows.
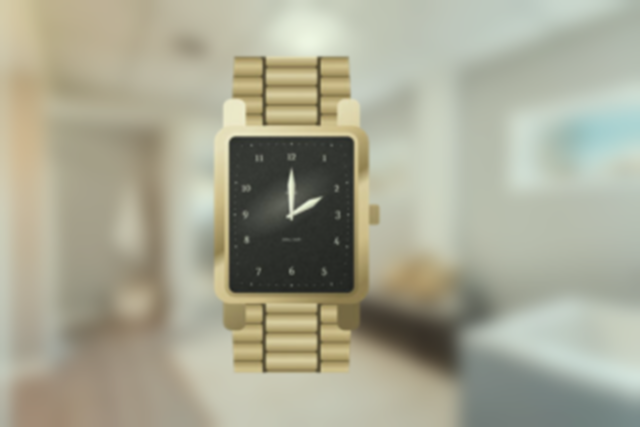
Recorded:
**2:00**
